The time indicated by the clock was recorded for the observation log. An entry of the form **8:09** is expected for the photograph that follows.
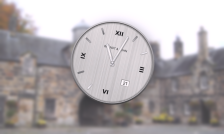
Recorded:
**11:03**
